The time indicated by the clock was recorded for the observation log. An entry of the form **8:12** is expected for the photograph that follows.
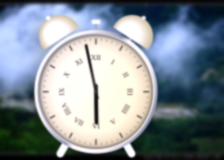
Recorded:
**5:58**
